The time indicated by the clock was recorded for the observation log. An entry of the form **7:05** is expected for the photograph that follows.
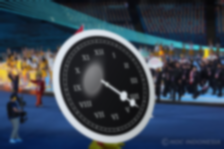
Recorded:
**4:22**
